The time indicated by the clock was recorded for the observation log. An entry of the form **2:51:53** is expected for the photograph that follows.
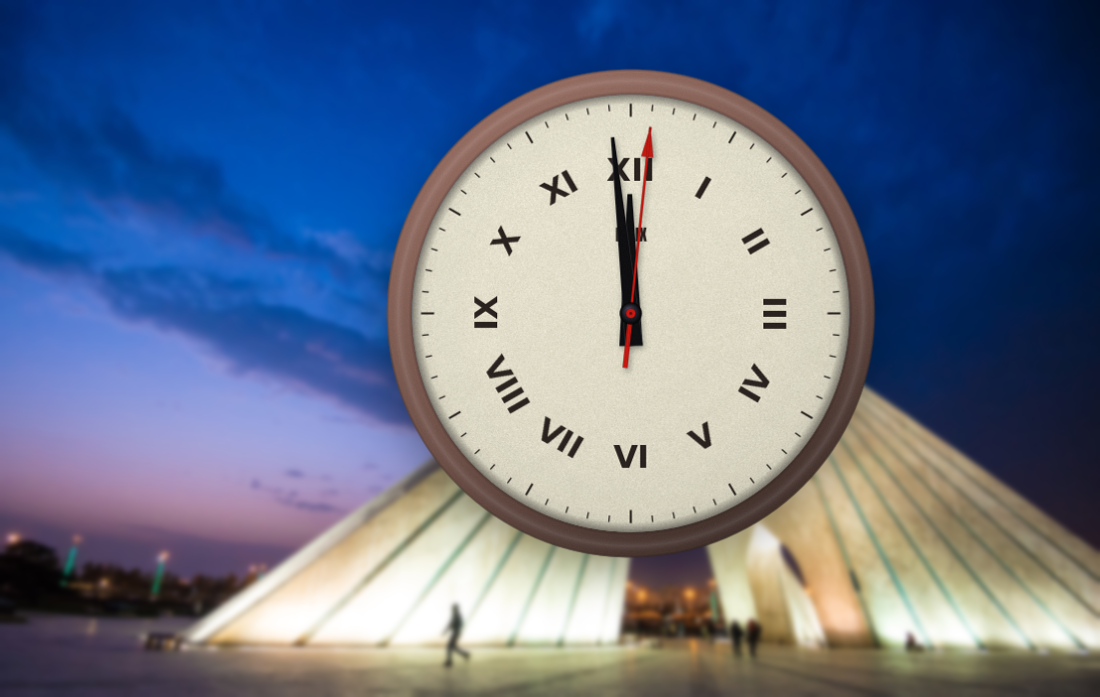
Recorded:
**11:59:01**
